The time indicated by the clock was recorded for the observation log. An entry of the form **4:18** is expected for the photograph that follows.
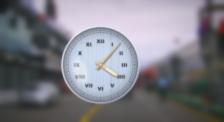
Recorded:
**4:07**
